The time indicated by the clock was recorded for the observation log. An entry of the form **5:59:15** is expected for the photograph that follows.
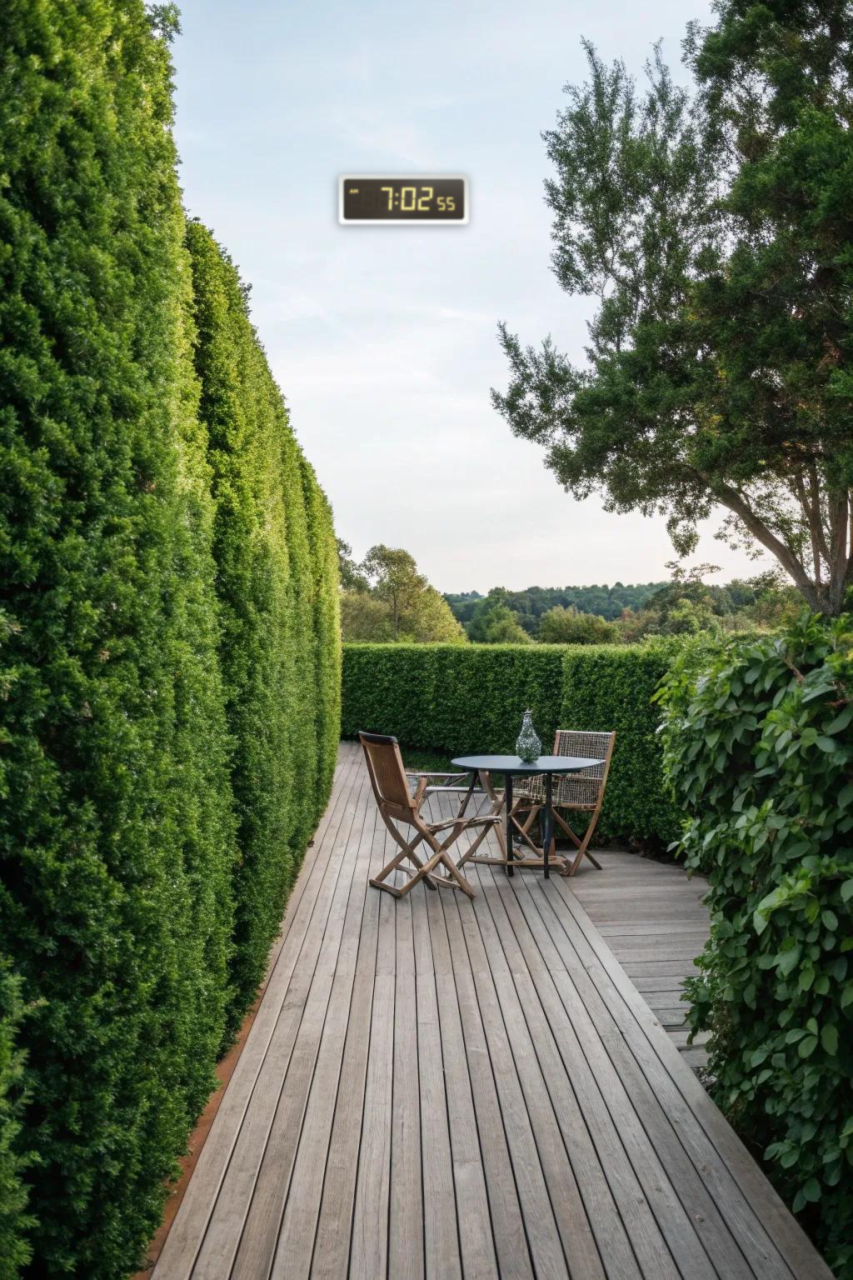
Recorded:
**7:02:55**
